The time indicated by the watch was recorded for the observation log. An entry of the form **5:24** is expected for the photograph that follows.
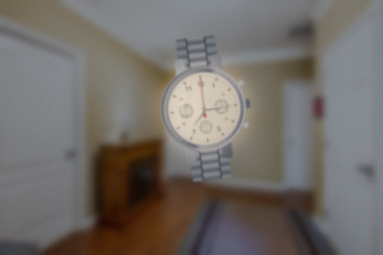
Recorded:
**7:15**
